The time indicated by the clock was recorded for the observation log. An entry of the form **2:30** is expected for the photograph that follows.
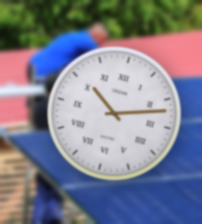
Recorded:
**10:12**
